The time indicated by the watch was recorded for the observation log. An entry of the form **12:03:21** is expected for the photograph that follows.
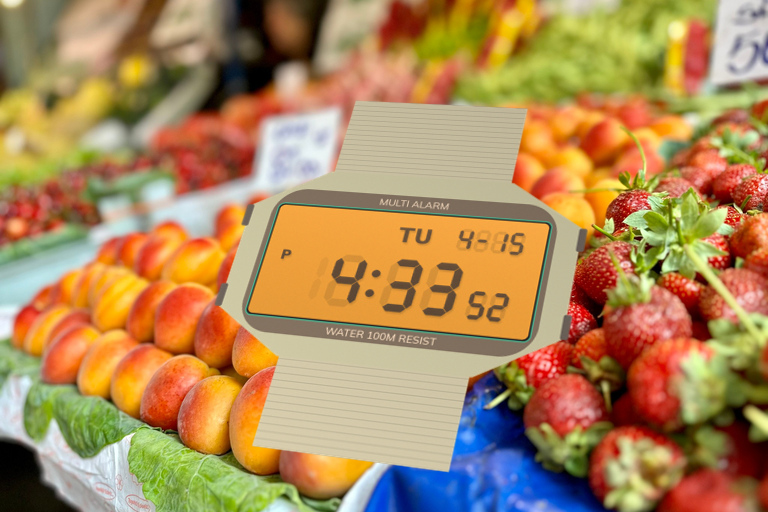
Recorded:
**4:33:52**
